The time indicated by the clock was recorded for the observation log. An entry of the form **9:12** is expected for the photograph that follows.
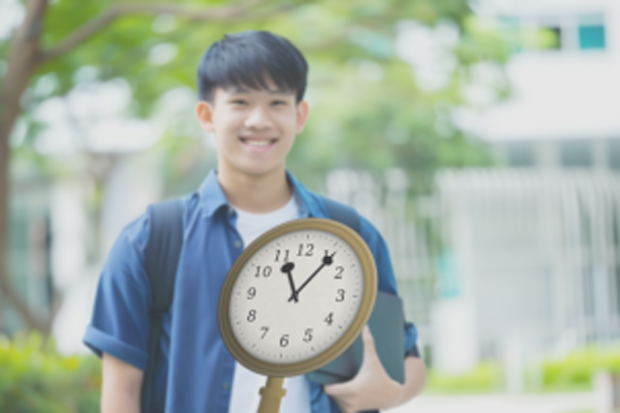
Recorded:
**11:06**
